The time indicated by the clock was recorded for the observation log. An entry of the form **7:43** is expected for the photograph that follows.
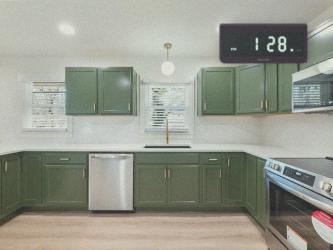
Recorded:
**1:28**
